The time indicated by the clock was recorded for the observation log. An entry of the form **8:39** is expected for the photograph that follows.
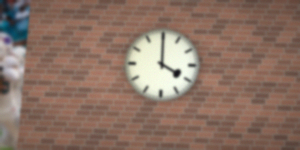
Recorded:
**4:00**
